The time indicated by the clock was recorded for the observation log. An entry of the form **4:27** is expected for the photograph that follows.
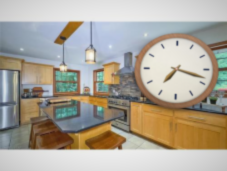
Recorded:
**7:18**
